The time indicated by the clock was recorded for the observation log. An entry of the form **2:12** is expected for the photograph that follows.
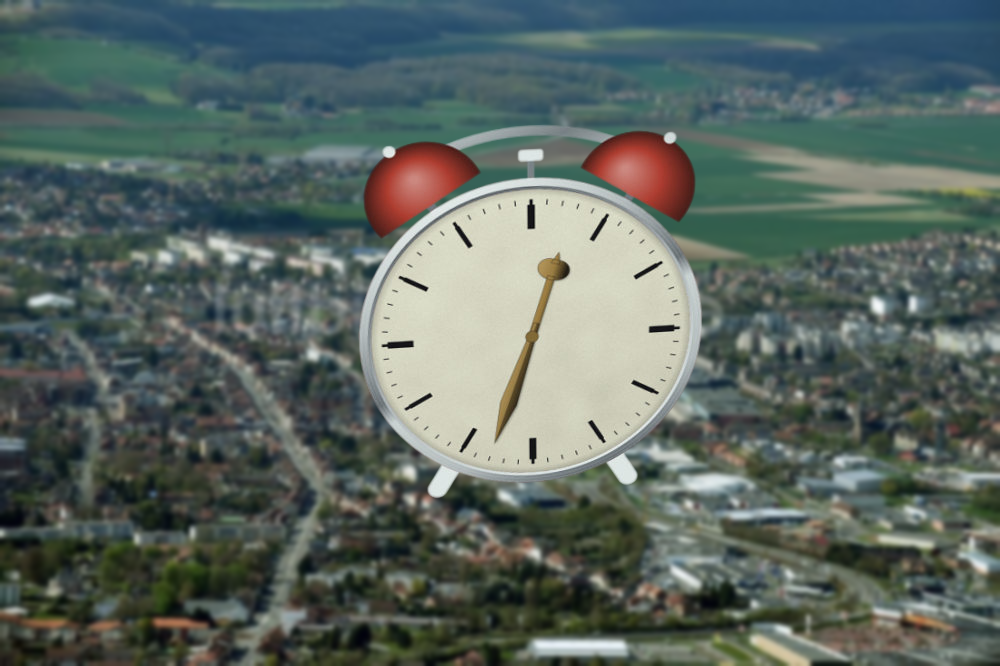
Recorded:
**12:33**
